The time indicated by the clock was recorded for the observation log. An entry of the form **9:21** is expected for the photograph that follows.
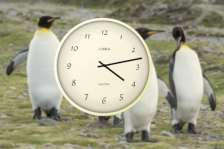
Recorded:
**4:13**
